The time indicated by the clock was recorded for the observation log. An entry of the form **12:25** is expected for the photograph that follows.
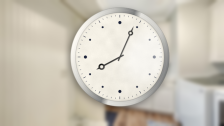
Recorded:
**8:04**
